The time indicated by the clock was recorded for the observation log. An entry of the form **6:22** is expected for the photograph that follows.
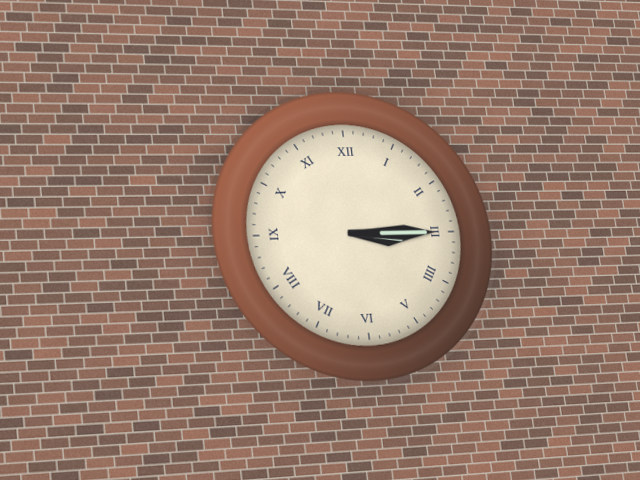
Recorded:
**3:15**
